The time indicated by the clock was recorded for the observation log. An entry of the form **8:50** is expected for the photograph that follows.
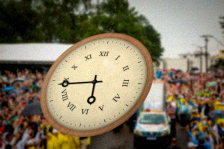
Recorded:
**5:44**
